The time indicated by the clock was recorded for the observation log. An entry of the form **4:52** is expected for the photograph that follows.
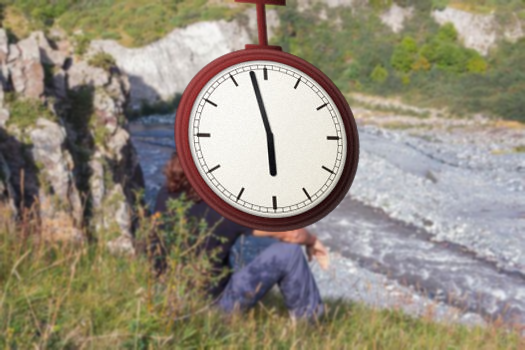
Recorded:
**5:58**
